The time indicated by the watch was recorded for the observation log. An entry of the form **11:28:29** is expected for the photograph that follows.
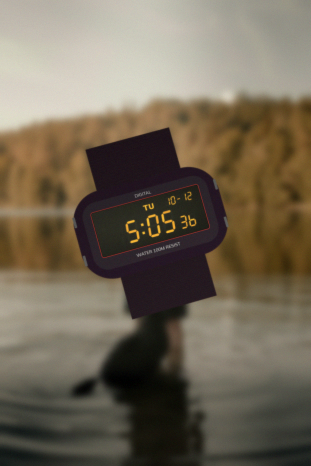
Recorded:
**5:05:36**
